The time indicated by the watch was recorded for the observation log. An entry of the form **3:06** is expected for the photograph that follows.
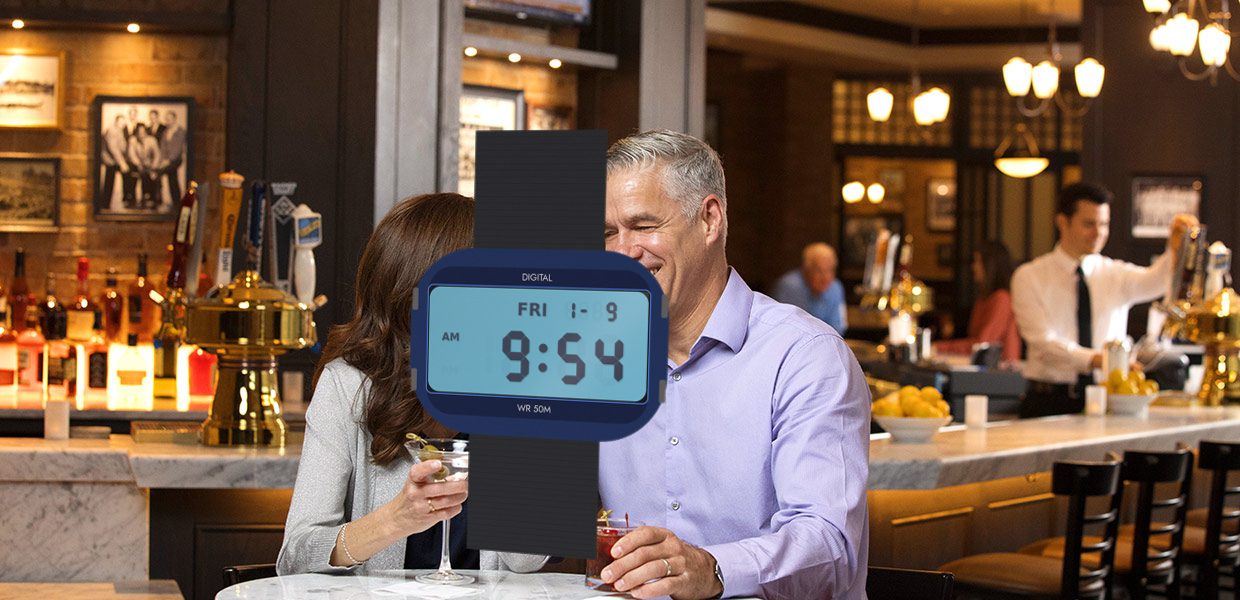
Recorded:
**9:54**
